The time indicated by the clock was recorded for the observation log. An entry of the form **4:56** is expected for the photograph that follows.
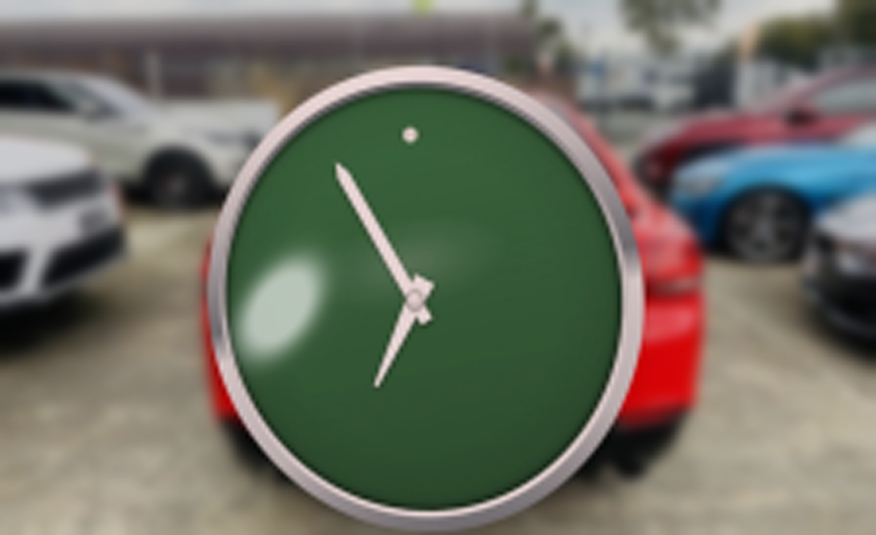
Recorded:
**6:55**
